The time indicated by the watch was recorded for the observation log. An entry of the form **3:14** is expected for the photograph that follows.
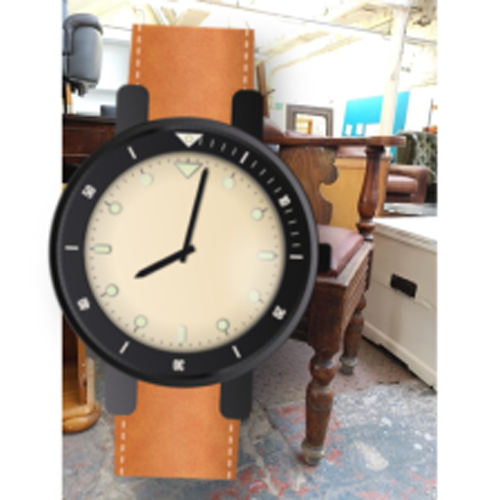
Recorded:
**8:02**
